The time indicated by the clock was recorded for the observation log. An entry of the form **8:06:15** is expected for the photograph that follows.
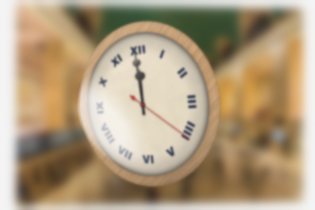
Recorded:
**11:59:21**
